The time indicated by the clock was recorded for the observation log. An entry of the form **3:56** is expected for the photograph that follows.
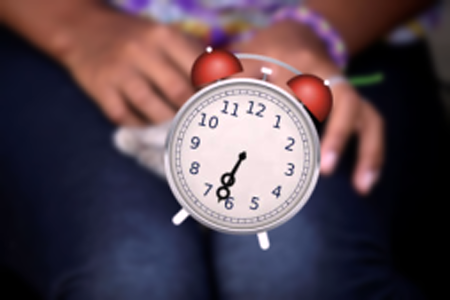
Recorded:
**6:32**
